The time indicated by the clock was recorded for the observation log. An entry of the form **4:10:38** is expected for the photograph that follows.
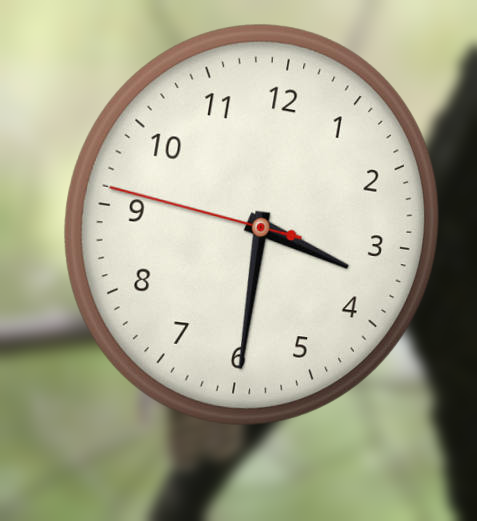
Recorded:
**3:29:46**
